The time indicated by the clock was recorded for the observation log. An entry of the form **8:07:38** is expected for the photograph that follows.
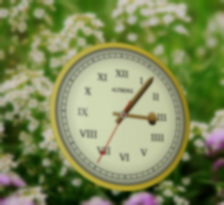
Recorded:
**3:06:35**
